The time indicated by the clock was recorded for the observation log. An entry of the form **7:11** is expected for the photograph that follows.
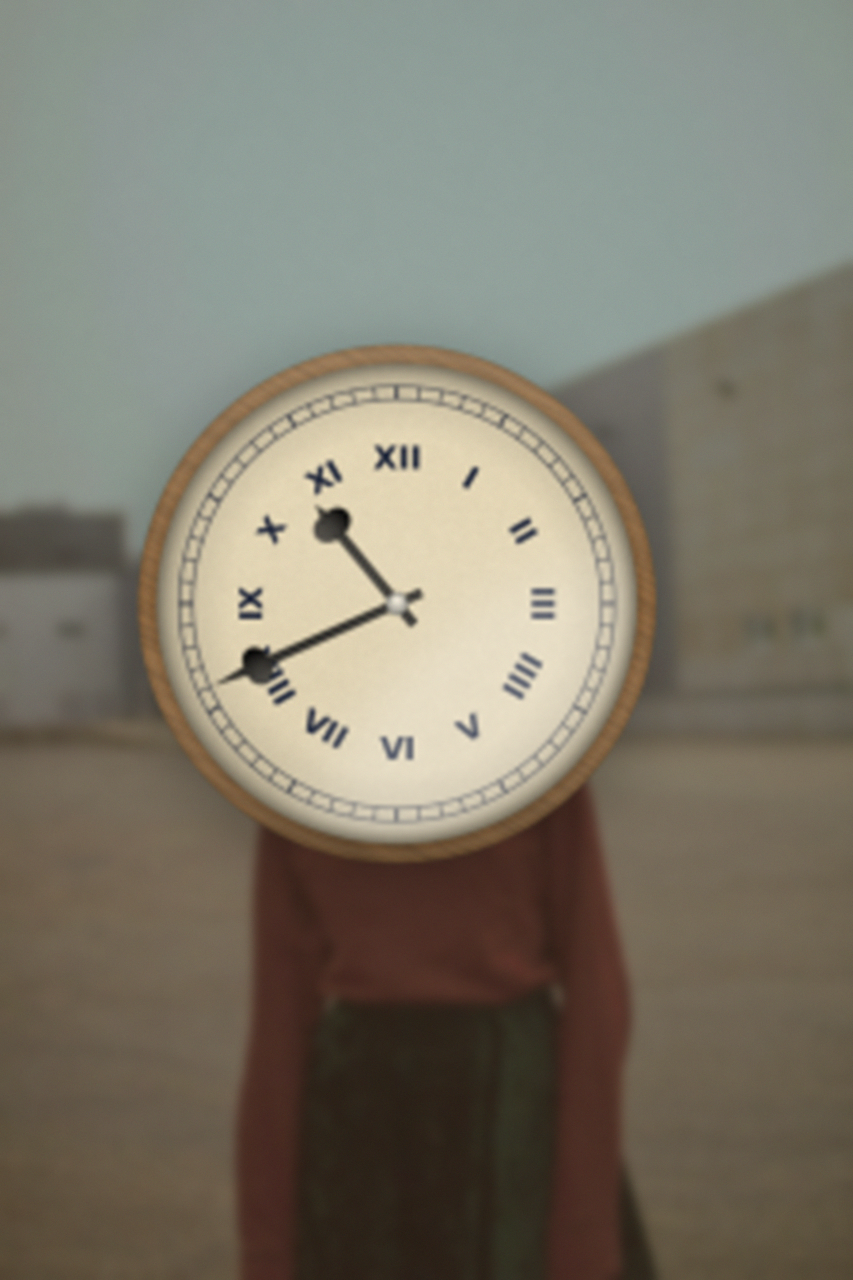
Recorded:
**10:41**
